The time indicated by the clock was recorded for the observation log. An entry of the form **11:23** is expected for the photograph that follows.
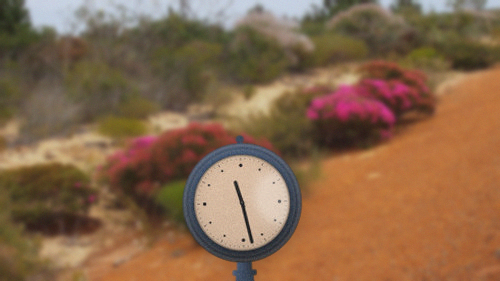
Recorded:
**11:28**
